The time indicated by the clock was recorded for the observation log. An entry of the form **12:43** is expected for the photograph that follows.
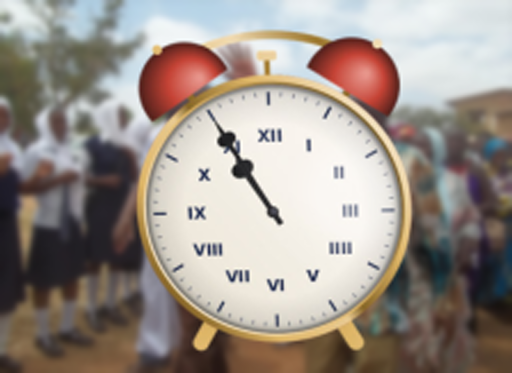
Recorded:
**10:55**
